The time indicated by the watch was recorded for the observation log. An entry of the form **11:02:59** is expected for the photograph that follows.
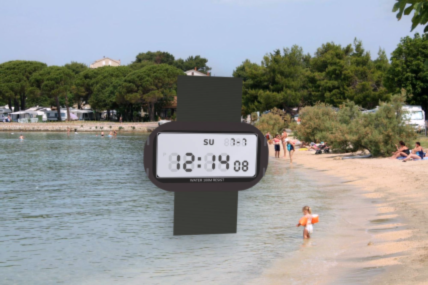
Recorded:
**12:14:08**
